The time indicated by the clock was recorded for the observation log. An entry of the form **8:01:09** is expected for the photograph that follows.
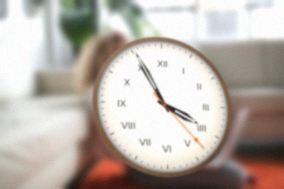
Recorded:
**3:55:23**
